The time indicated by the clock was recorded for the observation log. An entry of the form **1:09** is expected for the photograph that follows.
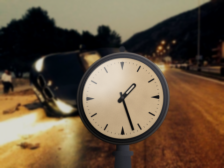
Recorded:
**1:27**
